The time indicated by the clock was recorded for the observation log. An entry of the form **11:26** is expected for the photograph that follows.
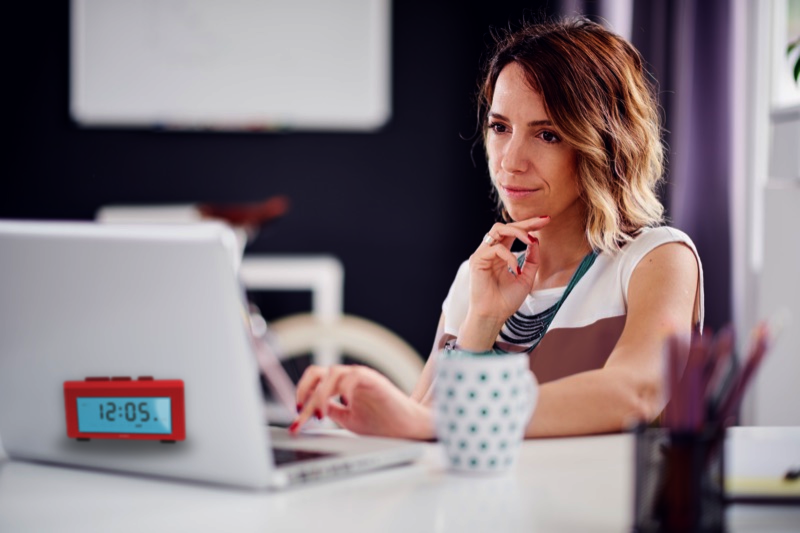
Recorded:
**12:05**
